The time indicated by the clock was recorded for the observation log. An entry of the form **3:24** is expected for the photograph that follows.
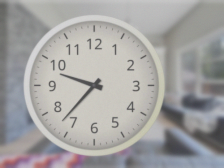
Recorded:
**9:37**
